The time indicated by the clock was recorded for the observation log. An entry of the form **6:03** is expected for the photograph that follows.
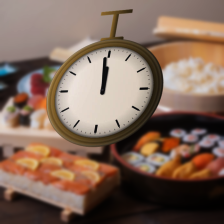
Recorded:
**11:59**
